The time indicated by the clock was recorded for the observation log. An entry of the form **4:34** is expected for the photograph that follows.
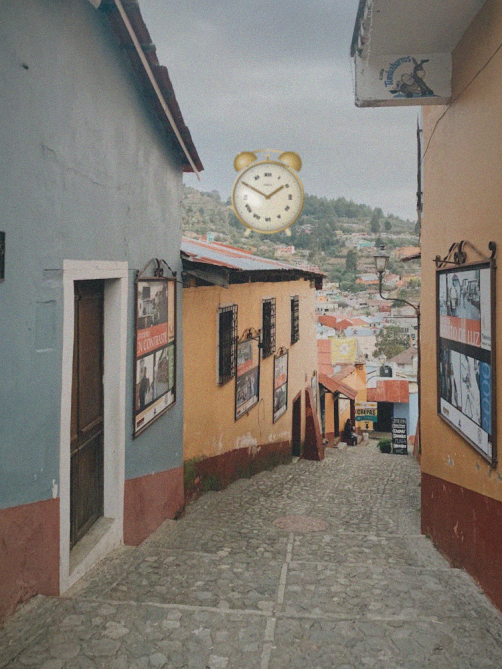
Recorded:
**1:50**
